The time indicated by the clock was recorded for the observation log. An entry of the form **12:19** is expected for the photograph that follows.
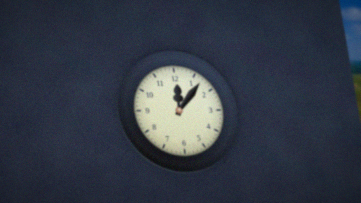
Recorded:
**12:07**
